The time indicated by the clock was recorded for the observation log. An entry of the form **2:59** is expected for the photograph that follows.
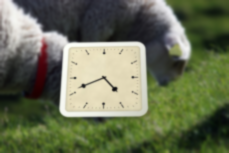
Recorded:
**4:41**
